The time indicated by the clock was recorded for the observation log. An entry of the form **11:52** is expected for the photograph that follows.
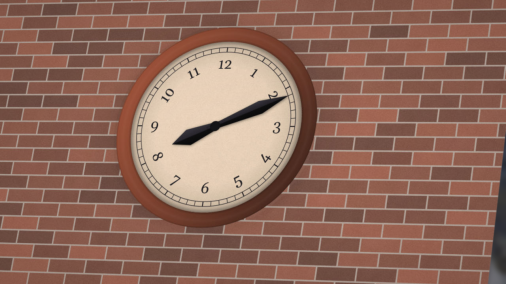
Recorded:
**8:11**
